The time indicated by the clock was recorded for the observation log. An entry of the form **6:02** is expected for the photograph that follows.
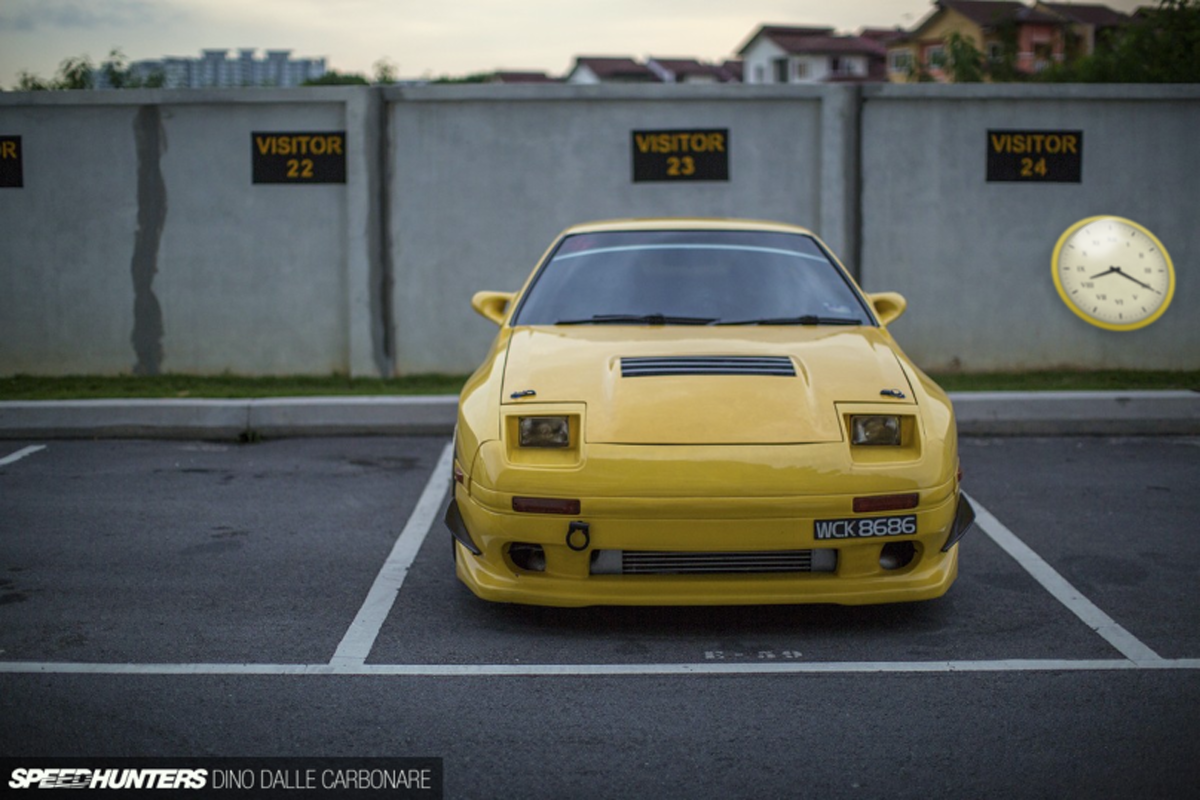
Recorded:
**8:20**
